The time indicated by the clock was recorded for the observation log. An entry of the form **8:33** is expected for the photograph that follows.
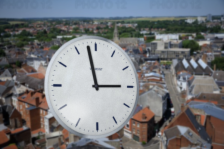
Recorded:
**2:58**
